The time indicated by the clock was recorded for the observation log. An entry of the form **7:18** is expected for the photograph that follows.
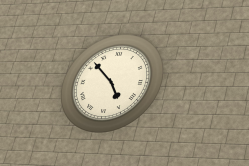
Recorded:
**4:52**
